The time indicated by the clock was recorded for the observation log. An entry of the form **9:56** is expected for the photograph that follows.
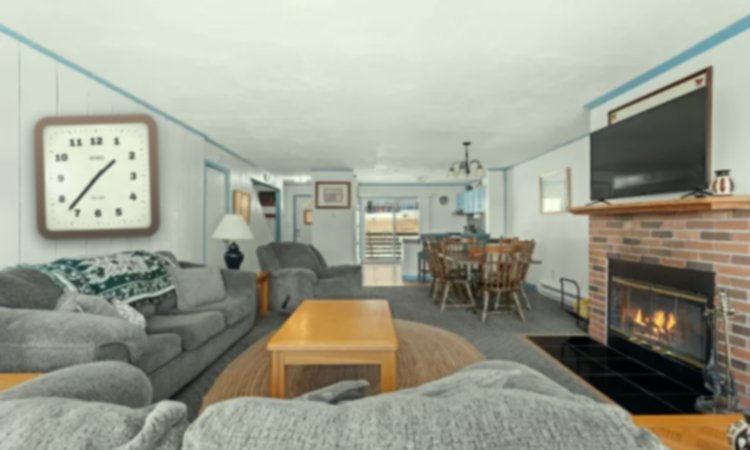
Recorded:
**1:37**
